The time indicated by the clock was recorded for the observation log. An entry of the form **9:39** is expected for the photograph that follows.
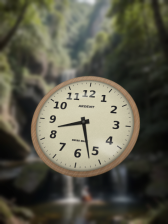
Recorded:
**8:27**
